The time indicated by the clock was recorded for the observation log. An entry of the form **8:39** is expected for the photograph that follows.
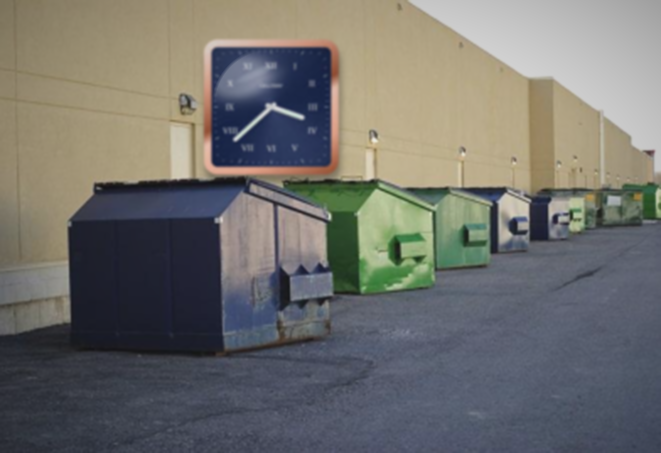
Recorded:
**3:38**
